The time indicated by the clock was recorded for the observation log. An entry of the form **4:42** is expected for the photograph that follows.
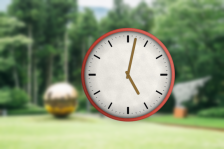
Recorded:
**5:02**
